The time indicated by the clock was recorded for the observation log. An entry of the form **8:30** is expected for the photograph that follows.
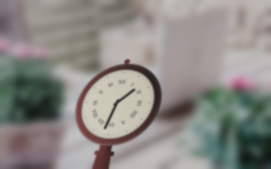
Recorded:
**1:32**
